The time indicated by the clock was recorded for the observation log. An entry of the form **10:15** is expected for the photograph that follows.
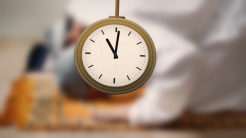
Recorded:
**11:01**
